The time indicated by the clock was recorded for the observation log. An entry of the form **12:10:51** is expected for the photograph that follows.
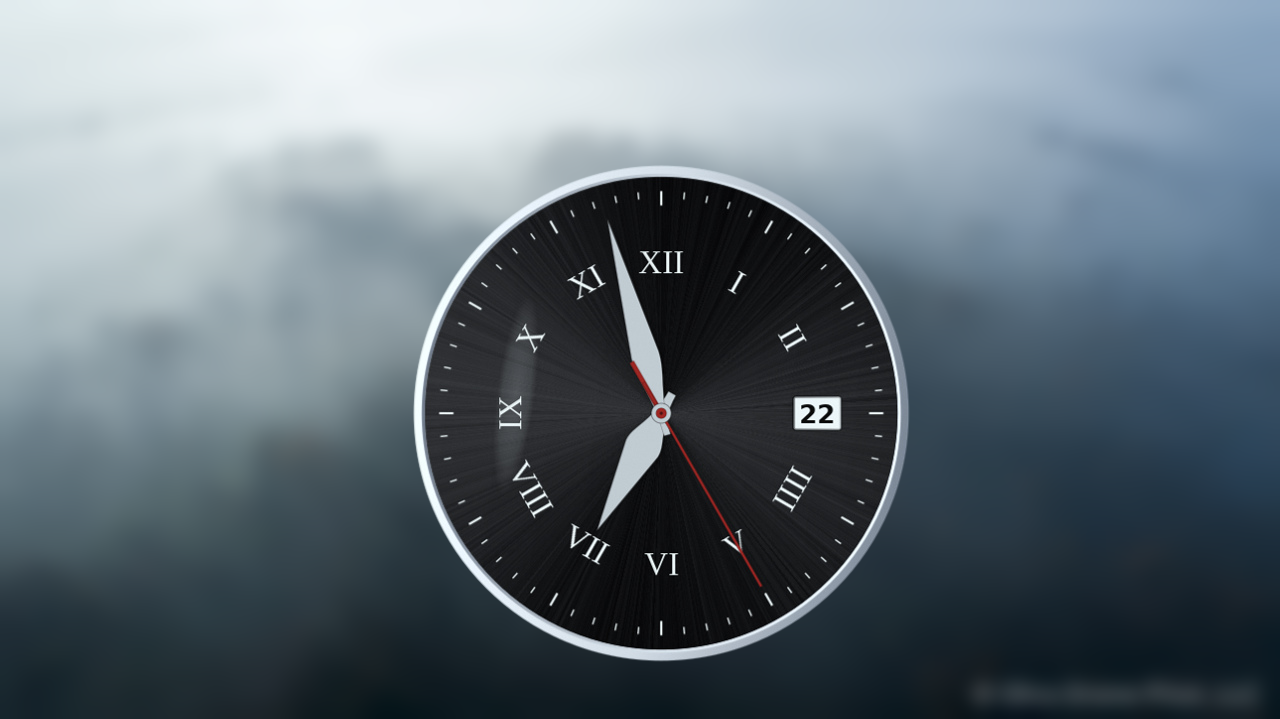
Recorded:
**6:57:25**
